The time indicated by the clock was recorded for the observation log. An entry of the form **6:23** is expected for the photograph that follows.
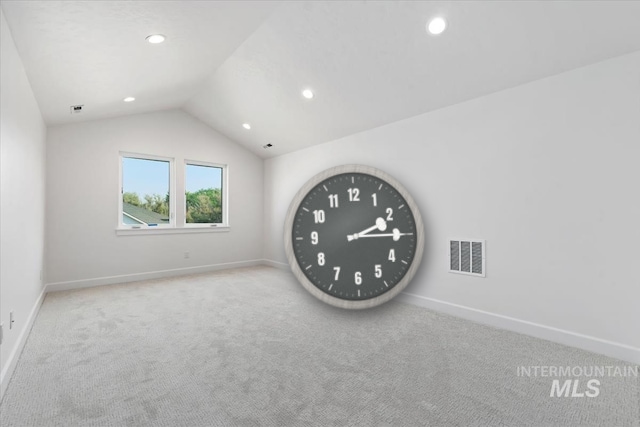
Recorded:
**2:15**
